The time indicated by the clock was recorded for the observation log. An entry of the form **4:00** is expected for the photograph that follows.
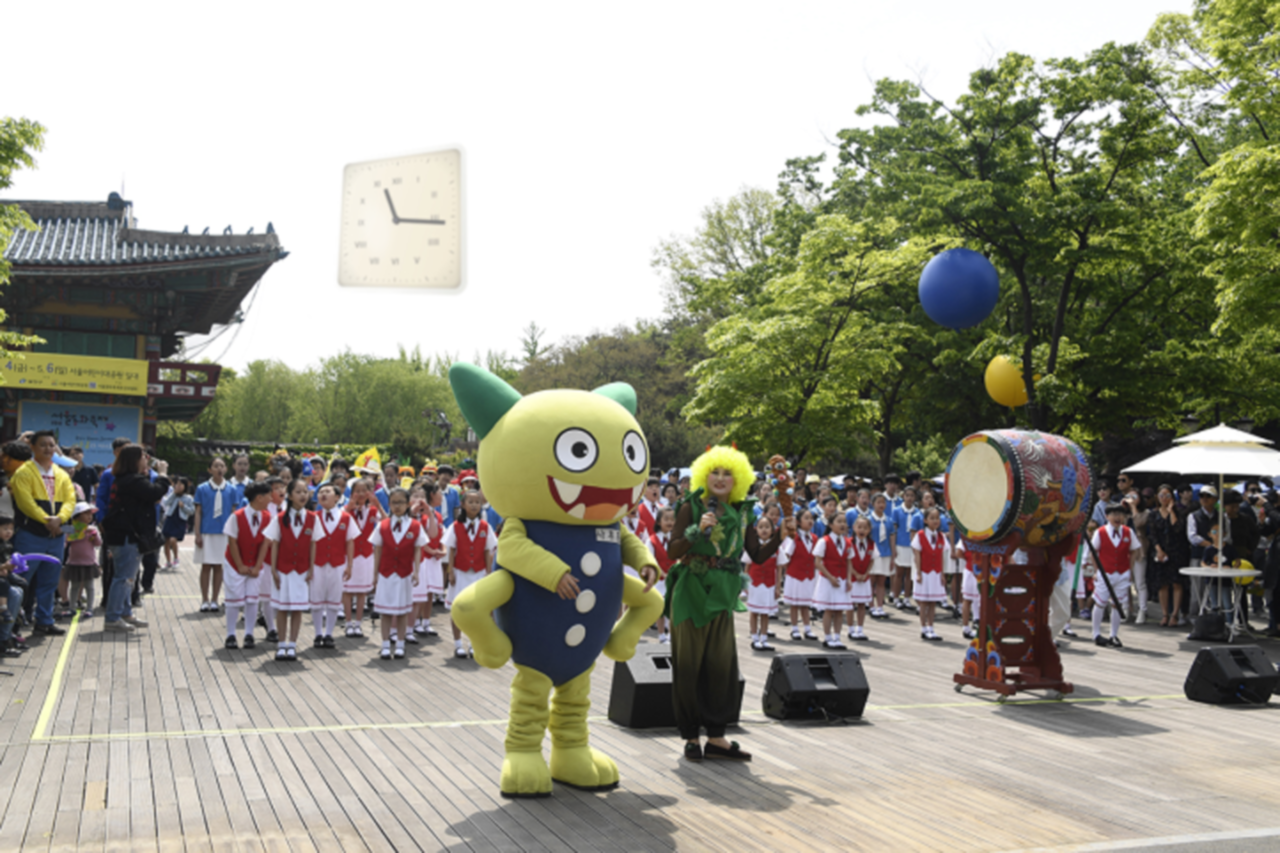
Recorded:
**11:16**
